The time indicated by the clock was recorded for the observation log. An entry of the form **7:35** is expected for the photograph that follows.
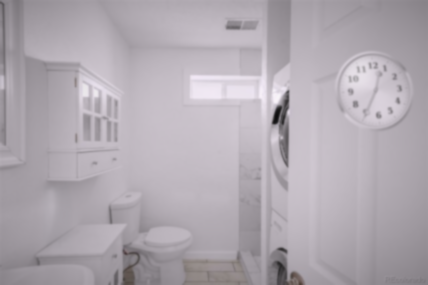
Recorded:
**12:35**
